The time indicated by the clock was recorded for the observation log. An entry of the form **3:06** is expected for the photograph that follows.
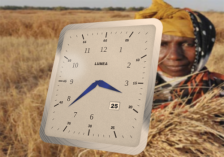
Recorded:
**3:38**
